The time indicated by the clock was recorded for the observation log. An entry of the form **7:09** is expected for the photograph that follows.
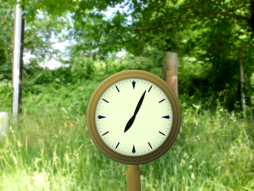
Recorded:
**7:04**
